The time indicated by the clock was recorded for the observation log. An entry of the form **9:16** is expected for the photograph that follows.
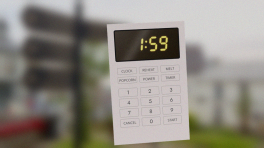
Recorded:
**1:59**
